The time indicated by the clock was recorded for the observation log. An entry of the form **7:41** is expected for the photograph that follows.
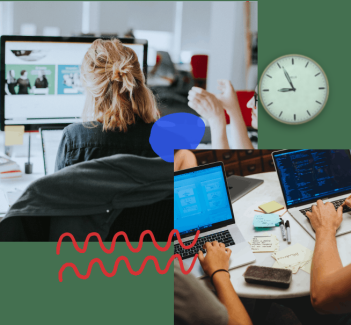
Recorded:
**8:56**
